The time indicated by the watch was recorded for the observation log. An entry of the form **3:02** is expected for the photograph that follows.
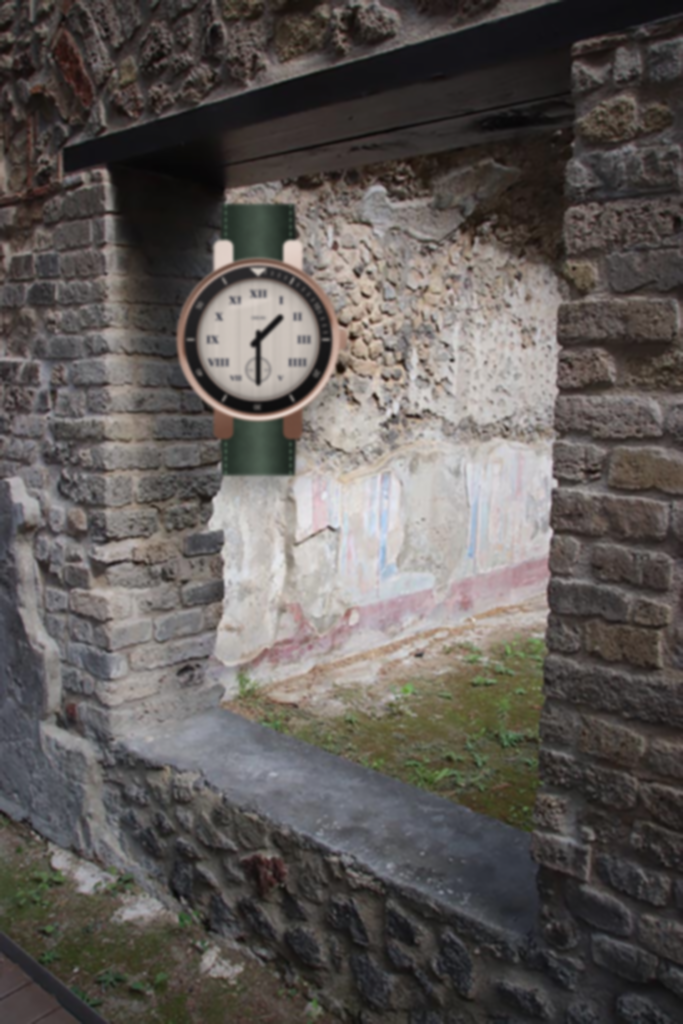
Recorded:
**1:30**
